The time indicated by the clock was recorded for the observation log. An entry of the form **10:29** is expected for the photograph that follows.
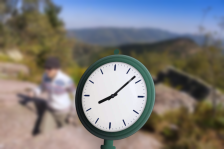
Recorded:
**8:08**
